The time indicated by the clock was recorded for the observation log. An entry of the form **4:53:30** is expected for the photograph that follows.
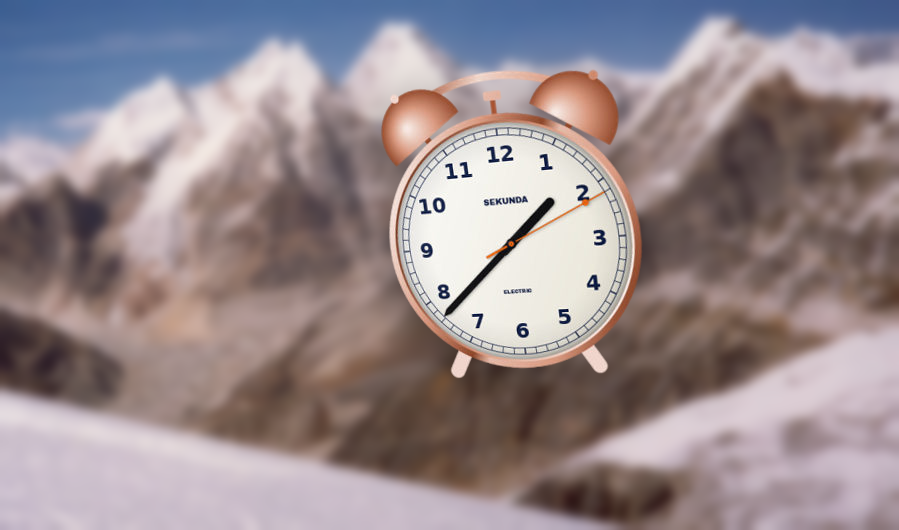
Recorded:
**1:38:11**
